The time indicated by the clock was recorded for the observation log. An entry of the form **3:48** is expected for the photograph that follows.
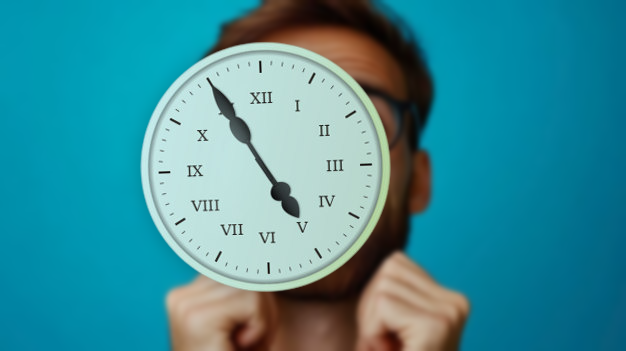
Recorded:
**4:55**
